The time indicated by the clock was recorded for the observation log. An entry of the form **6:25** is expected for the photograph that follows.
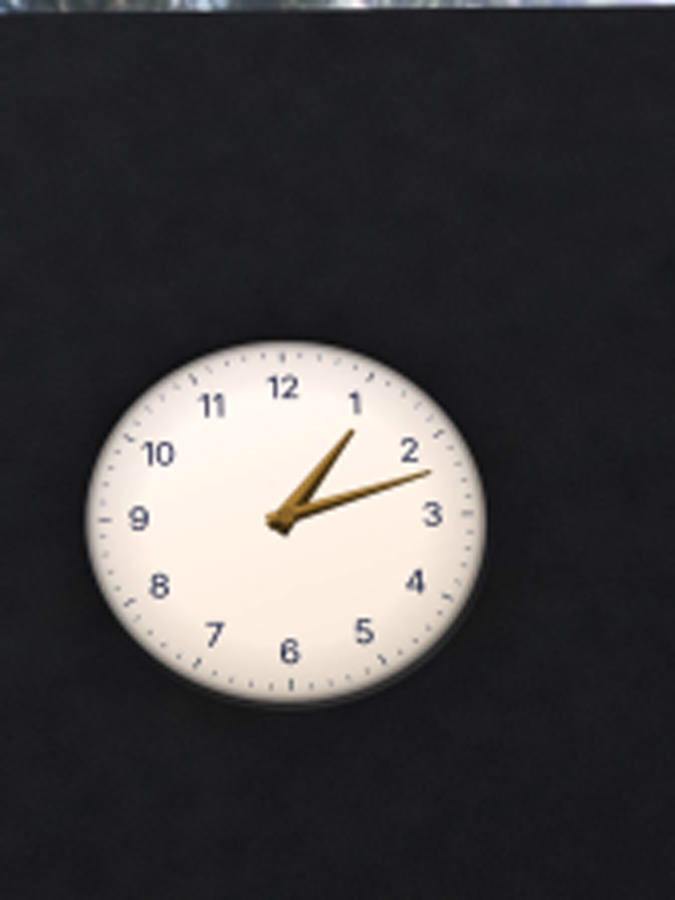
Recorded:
**1:12**
